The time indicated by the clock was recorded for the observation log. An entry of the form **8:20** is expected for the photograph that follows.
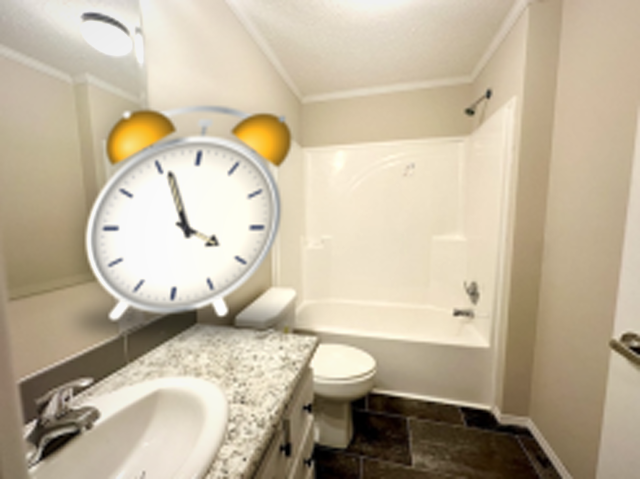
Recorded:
**3:56**
